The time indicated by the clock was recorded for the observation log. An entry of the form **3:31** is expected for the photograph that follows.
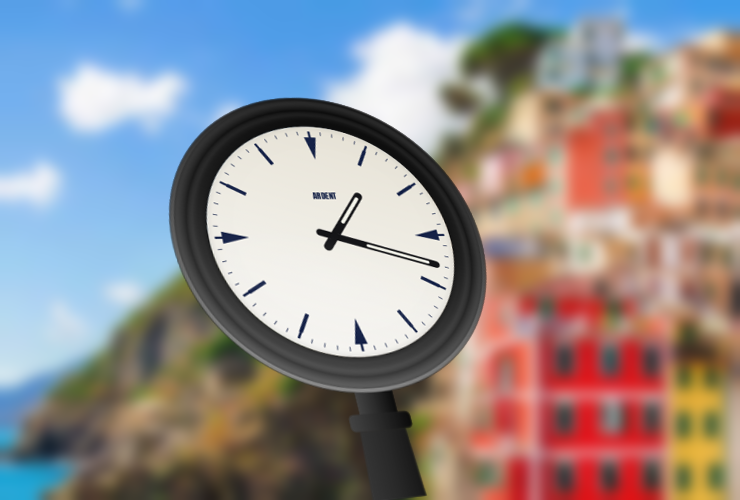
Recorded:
**1:18**
